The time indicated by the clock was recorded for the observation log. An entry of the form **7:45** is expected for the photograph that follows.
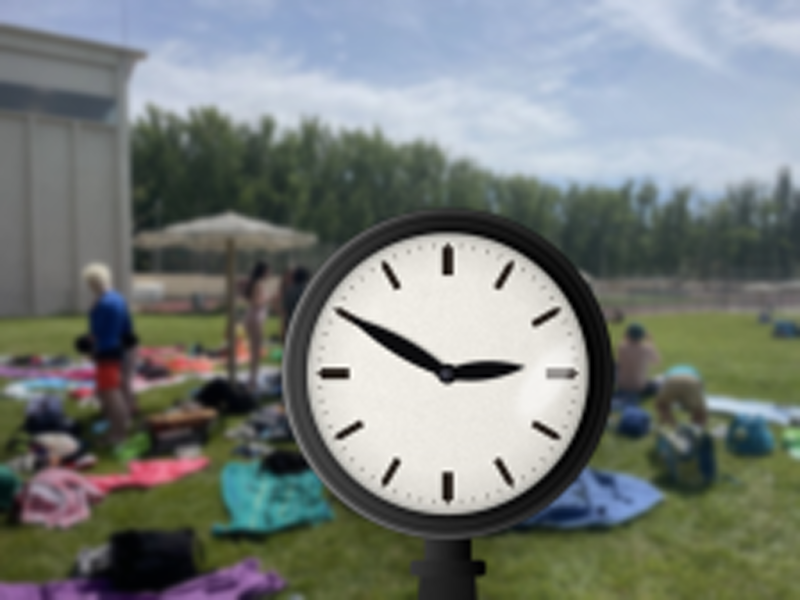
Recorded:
**2:50**
